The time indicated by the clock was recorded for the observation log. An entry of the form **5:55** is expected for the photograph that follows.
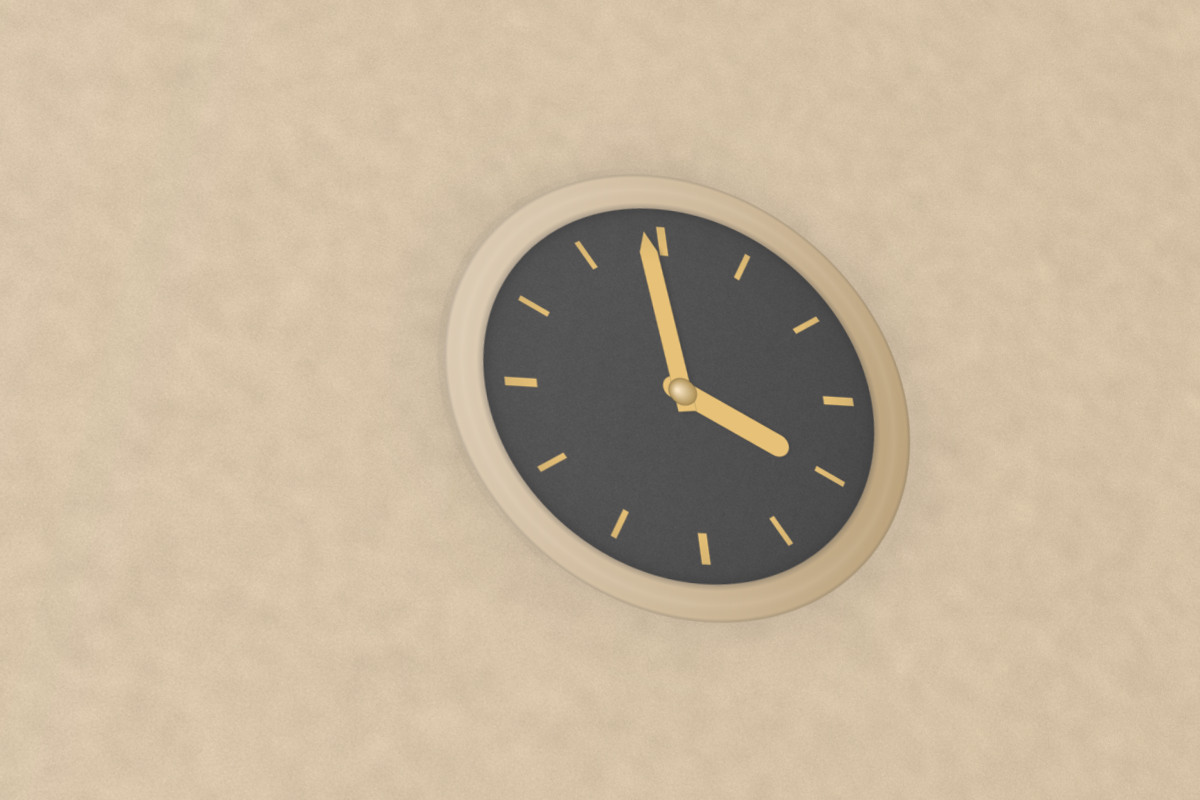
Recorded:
**3:59**
